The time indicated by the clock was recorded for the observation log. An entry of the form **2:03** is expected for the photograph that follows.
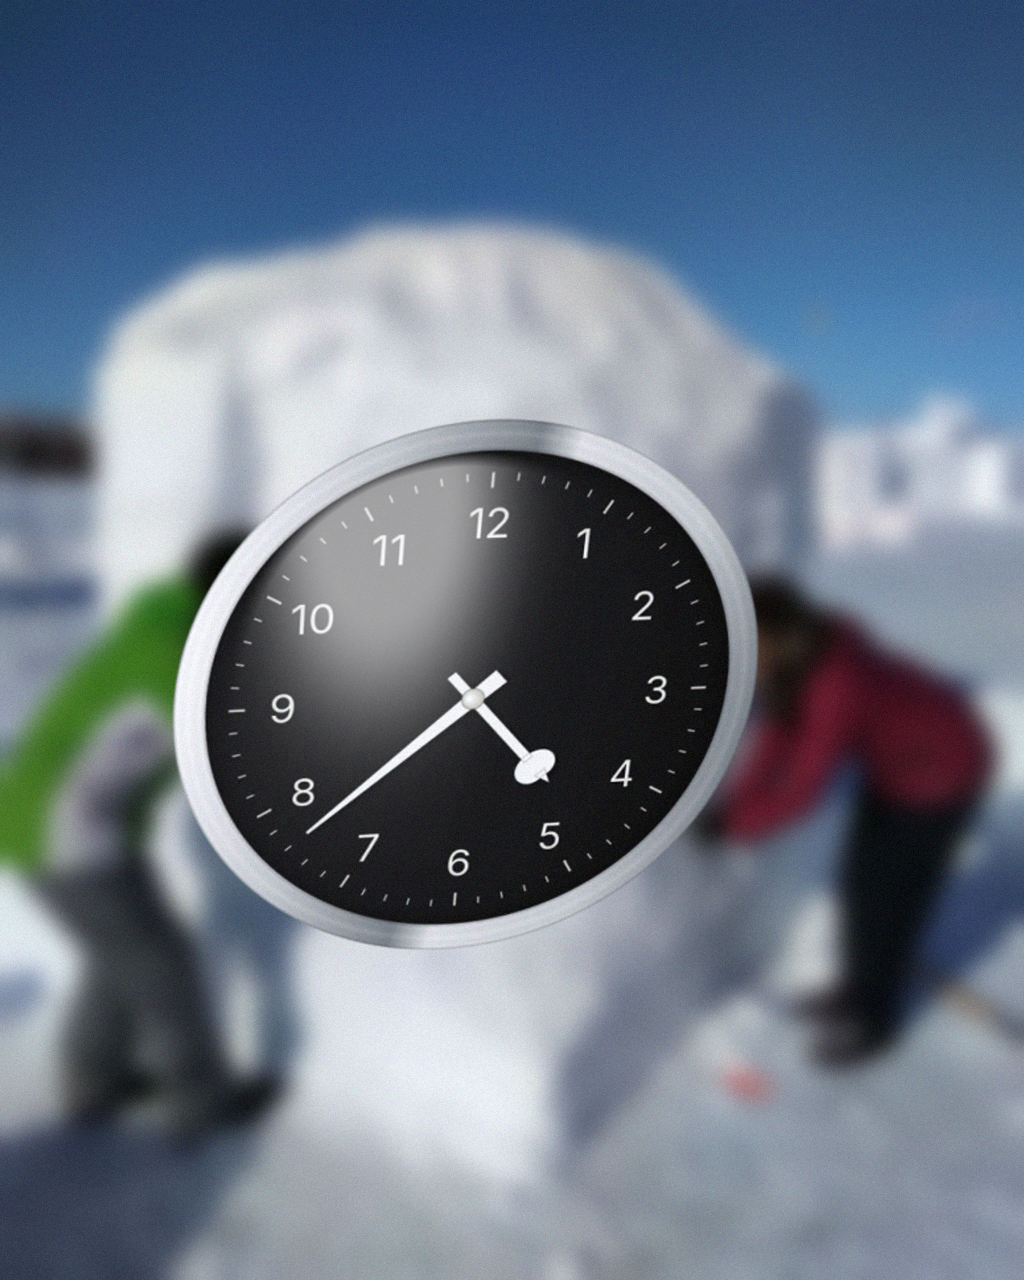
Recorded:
**4:38**
